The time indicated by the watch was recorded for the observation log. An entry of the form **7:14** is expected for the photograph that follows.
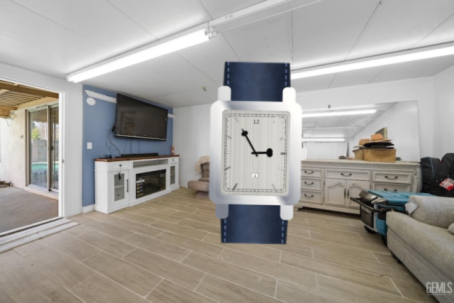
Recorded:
**2:55**
